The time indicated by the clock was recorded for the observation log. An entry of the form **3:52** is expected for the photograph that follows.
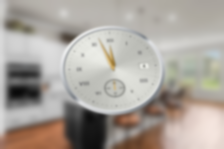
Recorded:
**11:57**
